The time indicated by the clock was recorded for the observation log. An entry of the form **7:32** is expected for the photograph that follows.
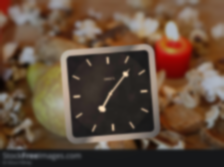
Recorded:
**7:07**
